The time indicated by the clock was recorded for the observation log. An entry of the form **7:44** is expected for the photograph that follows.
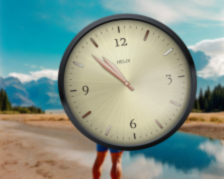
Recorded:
**10:53**
